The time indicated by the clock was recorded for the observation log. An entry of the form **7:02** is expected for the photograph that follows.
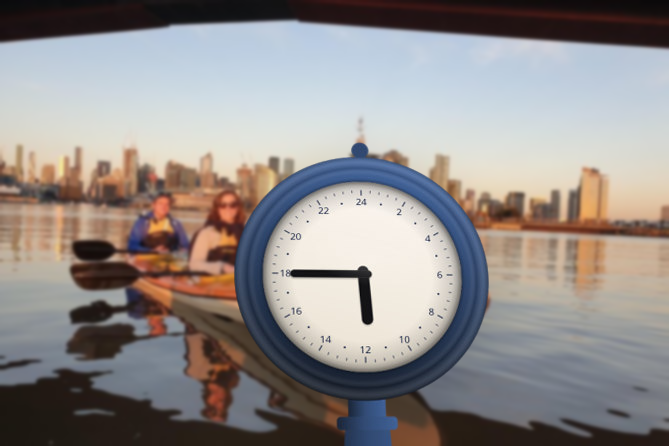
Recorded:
**11:45**
